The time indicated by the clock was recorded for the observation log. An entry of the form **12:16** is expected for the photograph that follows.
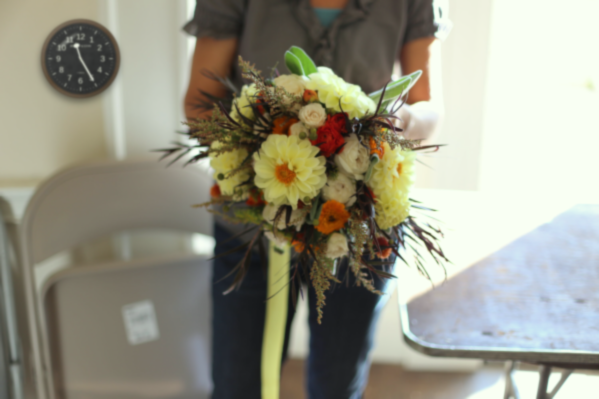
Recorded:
**11:25**
